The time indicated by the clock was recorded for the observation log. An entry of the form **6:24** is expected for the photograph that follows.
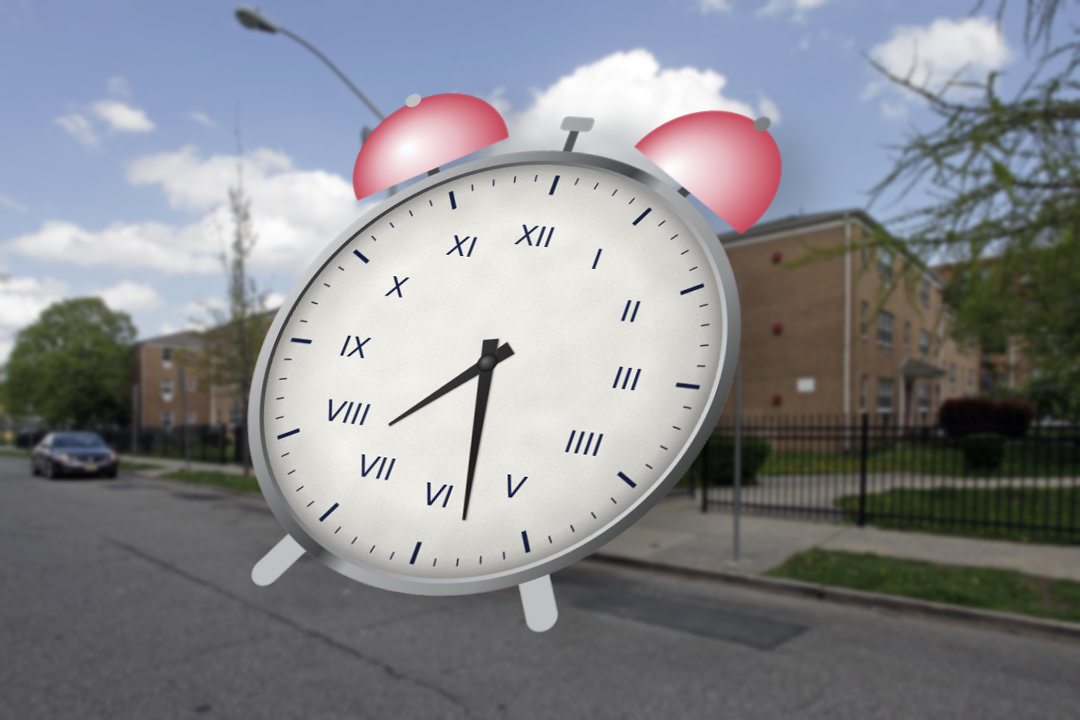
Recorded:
**7:28**
